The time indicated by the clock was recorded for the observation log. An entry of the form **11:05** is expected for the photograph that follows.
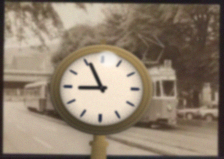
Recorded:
**8:56**
